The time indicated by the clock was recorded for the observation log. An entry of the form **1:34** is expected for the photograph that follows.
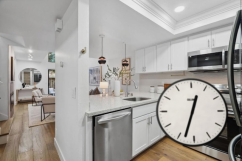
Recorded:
**12:33**
